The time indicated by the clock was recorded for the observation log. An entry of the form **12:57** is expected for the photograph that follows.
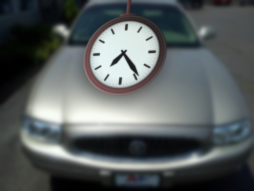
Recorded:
**7:24**
